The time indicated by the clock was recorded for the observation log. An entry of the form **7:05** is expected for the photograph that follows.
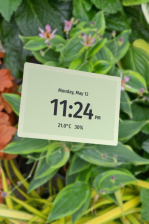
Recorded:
**11:24**
